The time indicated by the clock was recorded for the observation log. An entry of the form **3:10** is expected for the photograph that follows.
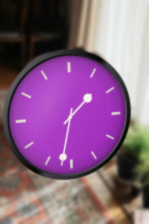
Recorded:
**1:32**
